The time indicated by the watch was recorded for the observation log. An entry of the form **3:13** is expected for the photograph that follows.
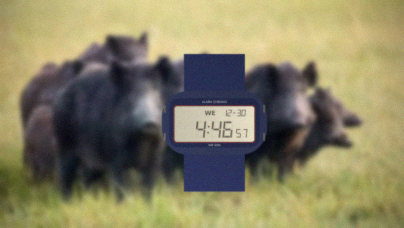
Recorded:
**4:46**
